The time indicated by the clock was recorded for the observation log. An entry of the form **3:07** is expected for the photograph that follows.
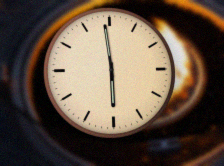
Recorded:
**5:59**
